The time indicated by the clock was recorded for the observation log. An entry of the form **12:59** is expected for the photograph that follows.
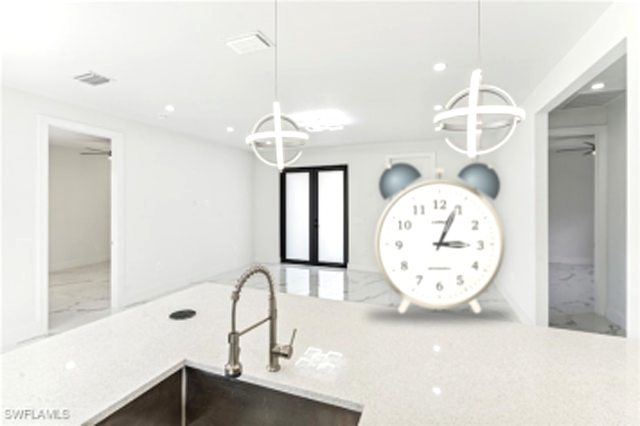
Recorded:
**3:04**
